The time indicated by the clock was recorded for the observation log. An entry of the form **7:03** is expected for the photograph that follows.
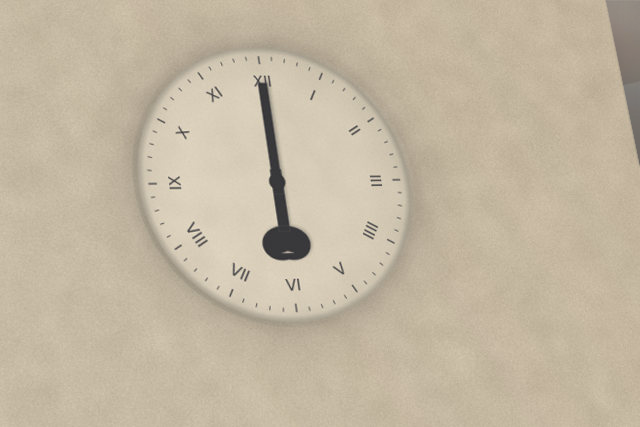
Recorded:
**6:00**
